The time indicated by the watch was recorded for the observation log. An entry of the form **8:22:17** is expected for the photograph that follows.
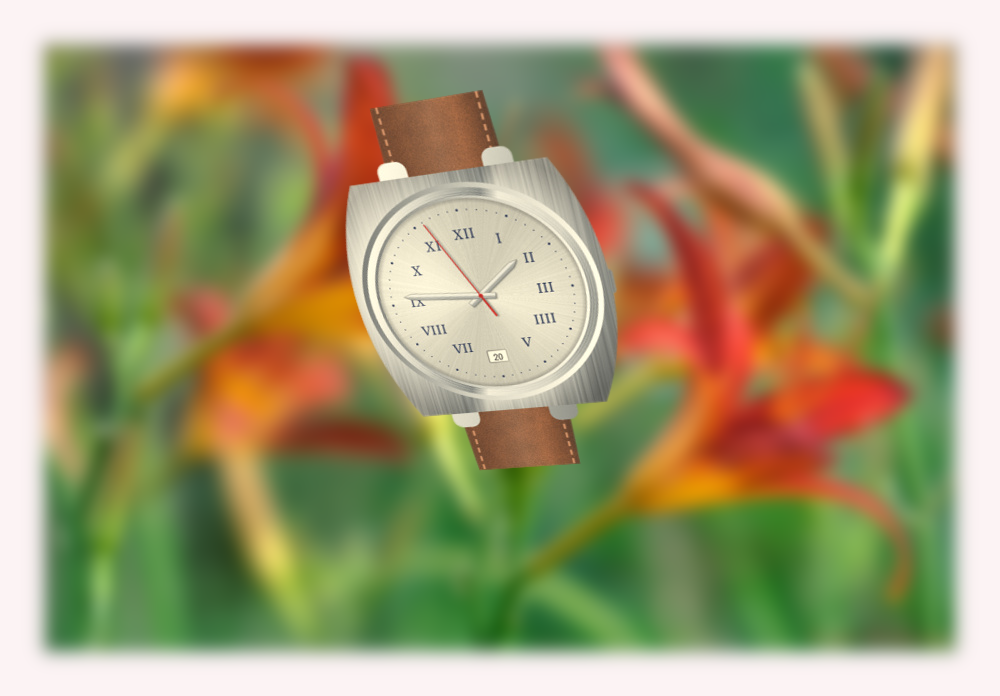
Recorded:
**1:45:56**
